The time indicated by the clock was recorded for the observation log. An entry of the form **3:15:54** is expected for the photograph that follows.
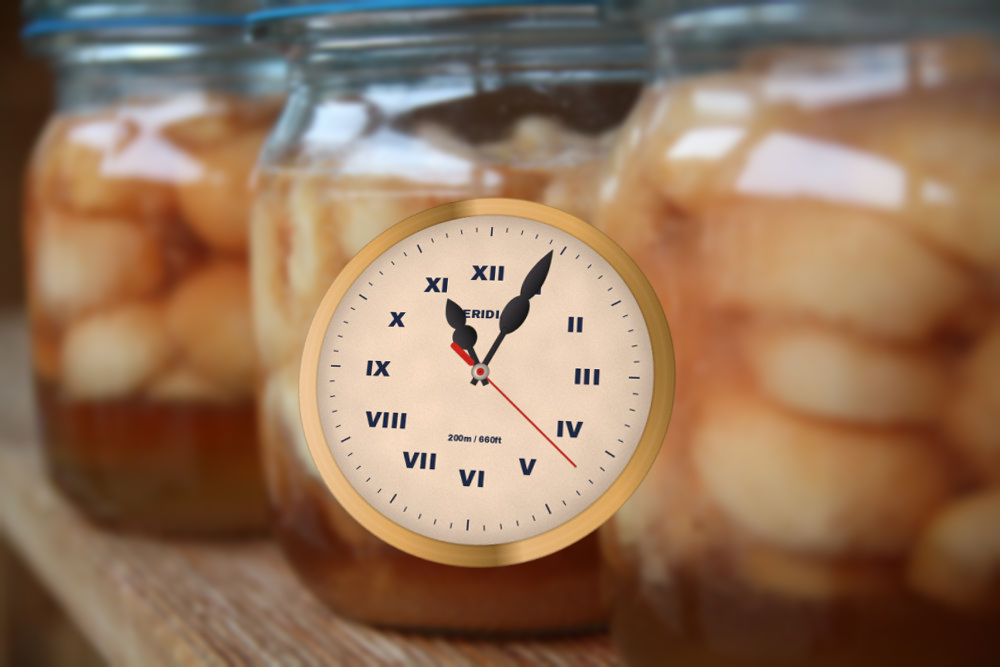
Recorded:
**11:04:22**
